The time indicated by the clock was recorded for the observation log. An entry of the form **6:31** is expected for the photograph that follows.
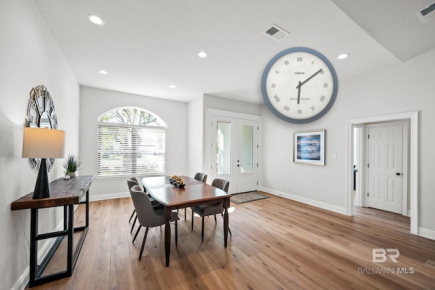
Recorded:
**6:09**
